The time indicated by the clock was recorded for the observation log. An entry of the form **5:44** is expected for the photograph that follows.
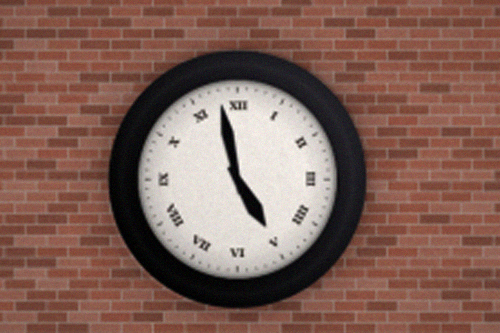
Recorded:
**4:58**
